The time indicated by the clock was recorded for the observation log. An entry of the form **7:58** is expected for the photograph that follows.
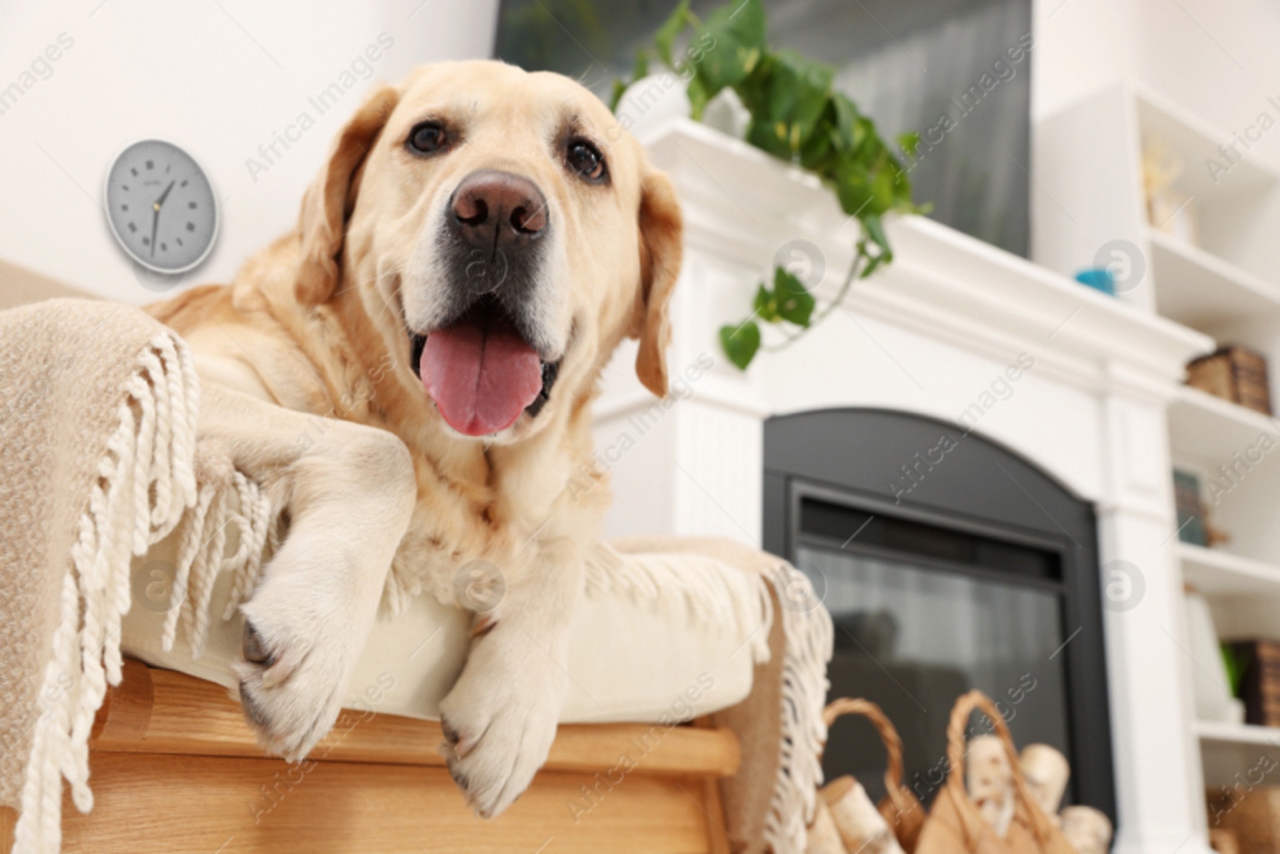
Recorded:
**1:33**
